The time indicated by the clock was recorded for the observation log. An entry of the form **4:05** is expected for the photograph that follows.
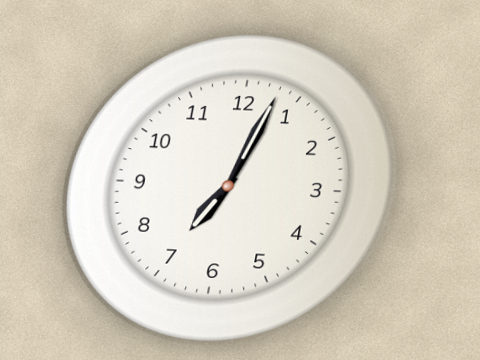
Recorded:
**7:03**
